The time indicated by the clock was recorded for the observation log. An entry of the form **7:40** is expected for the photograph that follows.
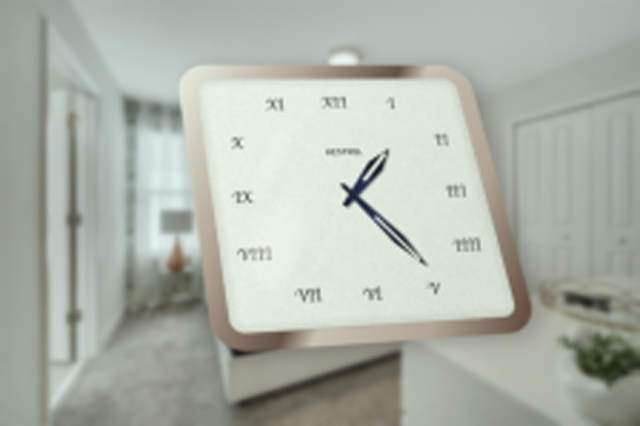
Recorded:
**1:24**
